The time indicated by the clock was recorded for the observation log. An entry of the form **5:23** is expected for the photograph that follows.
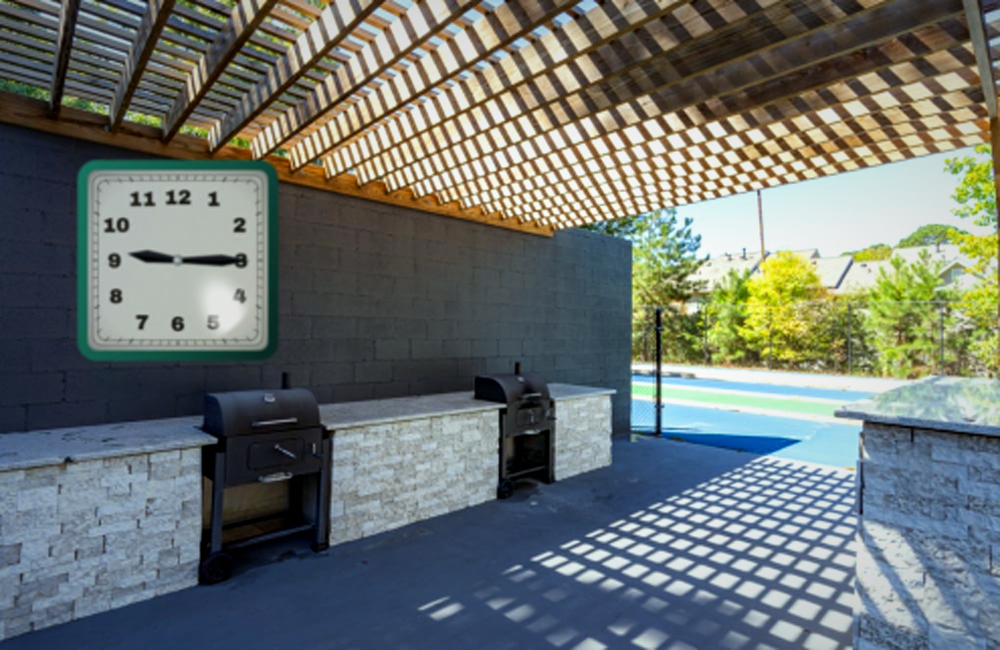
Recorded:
**9:15**
